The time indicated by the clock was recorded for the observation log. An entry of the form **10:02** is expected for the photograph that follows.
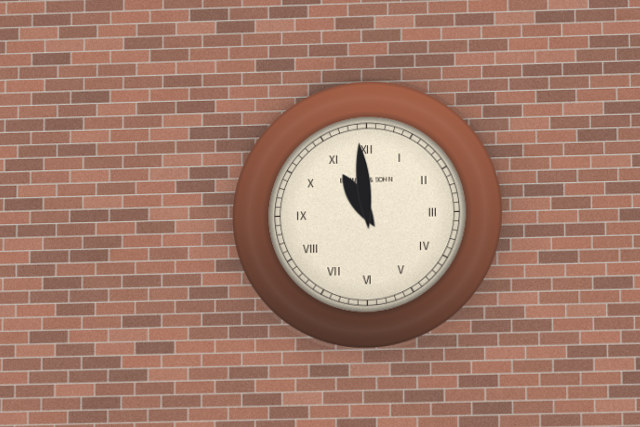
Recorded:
**10:59**
